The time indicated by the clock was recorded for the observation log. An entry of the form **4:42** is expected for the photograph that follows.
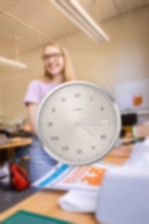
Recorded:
**4:15**
